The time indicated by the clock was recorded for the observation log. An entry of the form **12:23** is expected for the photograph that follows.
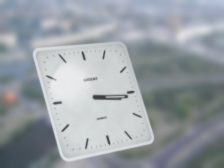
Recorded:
**3:16**
